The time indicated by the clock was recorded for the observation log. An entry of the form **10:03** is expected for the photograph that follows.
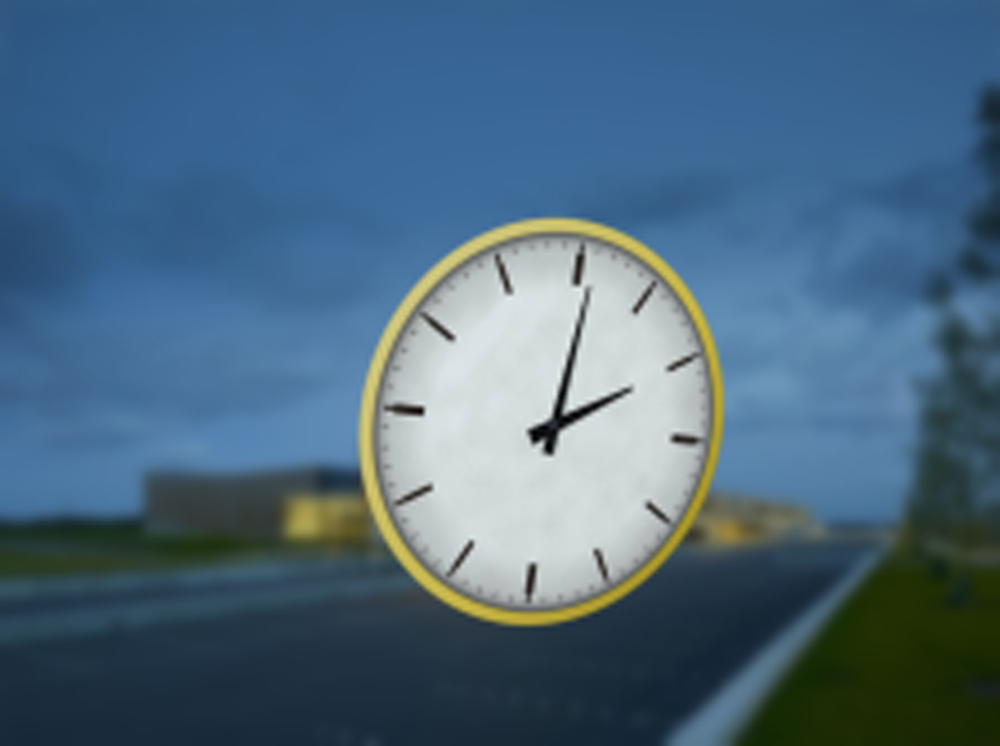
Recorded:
**2:01**
